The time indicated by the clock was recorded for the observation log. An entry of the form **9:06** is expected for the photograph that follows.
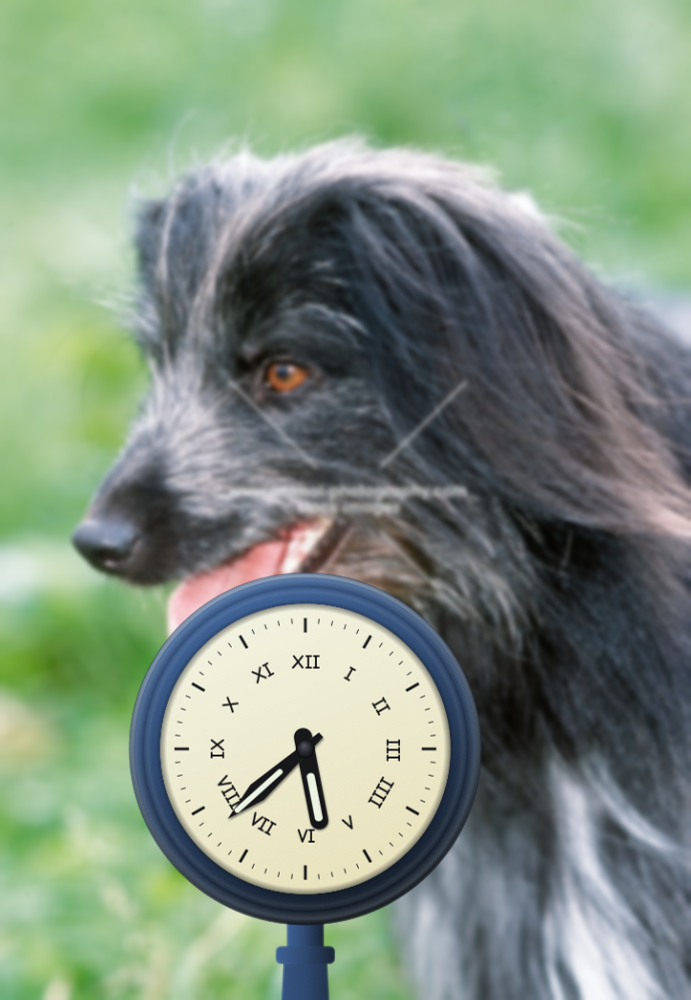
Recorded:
**5:38**
